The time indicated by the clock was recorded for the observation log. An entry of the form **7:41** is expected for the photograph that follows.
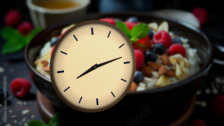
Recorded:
**8:13**
